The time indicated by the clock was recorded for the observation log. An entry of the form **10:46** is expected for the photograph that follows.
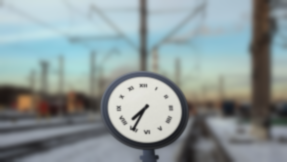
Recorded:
**7:35**
